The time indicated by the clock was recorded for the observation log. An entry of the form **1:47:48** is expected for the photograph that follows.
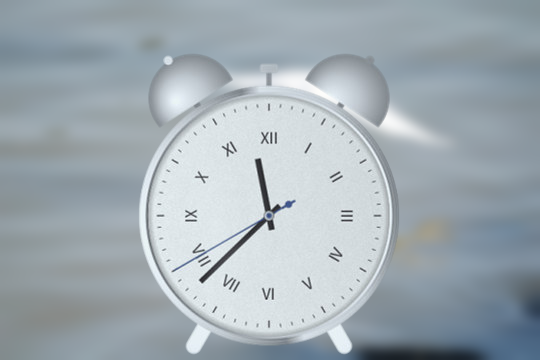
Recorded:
**11:37:40**
